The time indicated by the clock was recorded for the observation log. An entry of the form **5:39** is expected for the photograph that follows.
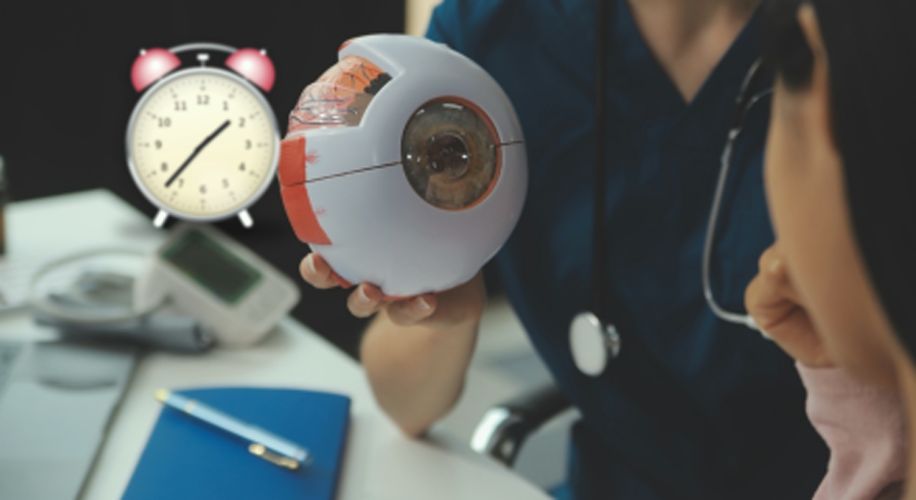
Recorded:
**1:37**
